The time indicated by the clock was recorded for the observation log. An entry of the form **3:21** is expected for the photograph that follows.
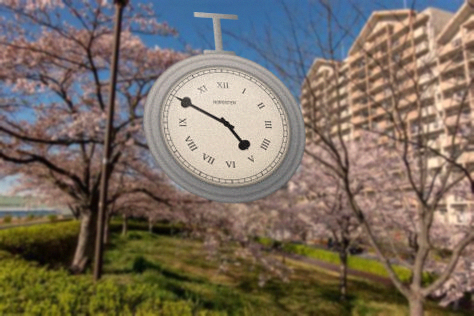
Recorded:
**4:50**
